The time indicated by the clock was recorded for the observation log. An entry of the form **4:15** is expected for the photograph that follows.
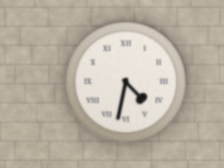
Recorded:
**4:32**
